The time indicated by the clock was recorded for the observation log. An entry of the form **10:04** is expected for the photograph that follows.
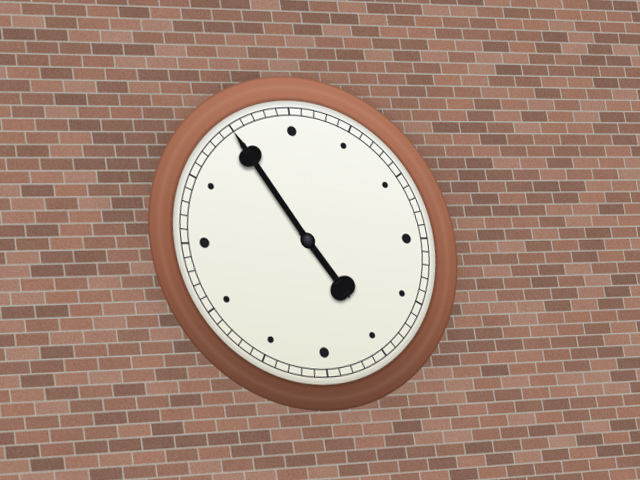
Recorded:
**4:55**
